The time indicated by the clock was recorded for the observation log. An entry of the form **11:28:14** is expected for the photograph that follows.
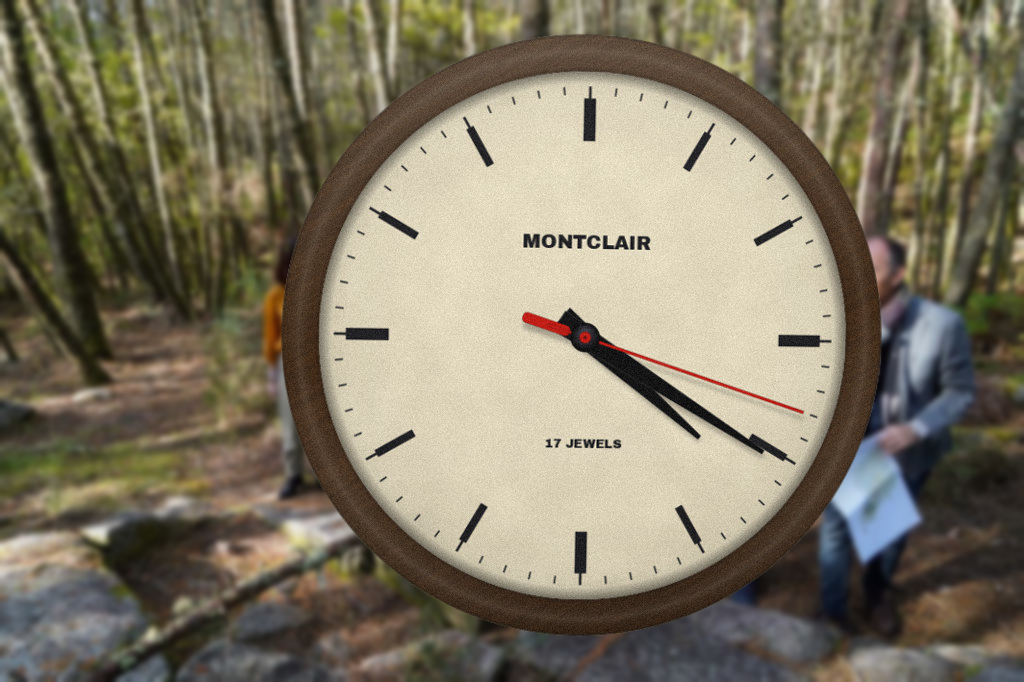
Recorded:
**4:20:18**
